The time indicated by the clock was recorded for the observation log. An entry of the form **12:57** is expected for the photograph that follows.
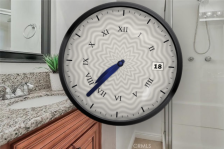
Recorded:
**7:37**
